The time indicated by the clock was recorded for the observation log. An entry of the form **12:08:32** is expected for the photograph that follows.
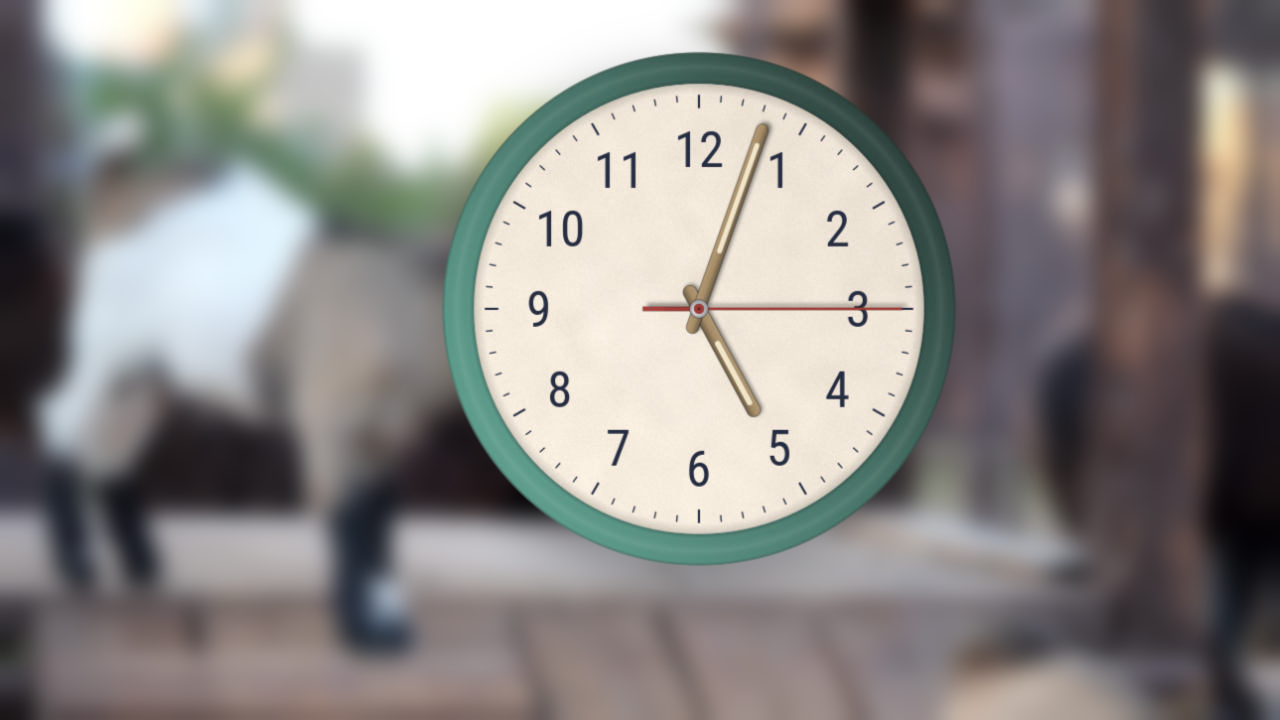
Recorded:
**5:03:15**
